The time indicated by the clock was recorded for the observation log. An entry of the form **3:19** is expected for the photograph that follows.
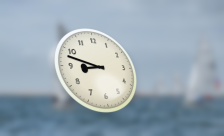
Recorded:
**8:48**
